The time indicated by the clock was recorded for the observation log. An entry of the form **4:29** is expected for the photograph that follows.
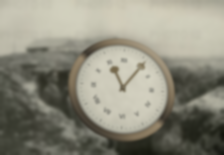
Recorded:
**11:06**
